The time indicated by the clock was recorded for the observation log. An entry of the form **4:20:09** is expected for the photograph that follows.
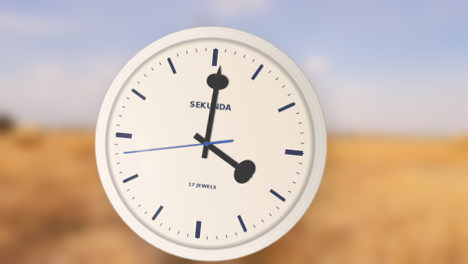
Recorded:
**4:00:43**
